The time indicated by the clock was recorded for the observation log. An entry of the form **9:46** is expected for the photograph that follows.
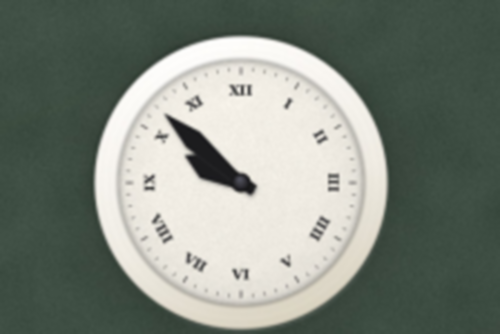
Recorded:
**9:52**
